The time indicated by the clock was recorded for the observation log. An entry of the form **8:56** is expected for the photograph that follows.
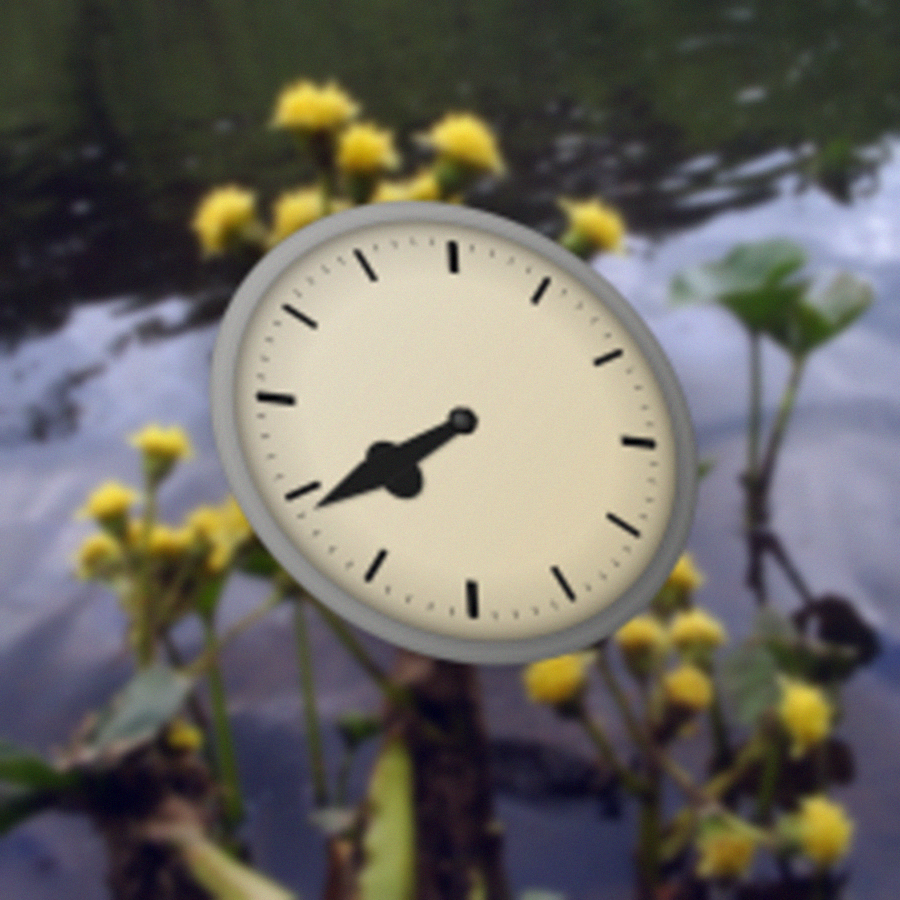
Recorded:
**7:39**
